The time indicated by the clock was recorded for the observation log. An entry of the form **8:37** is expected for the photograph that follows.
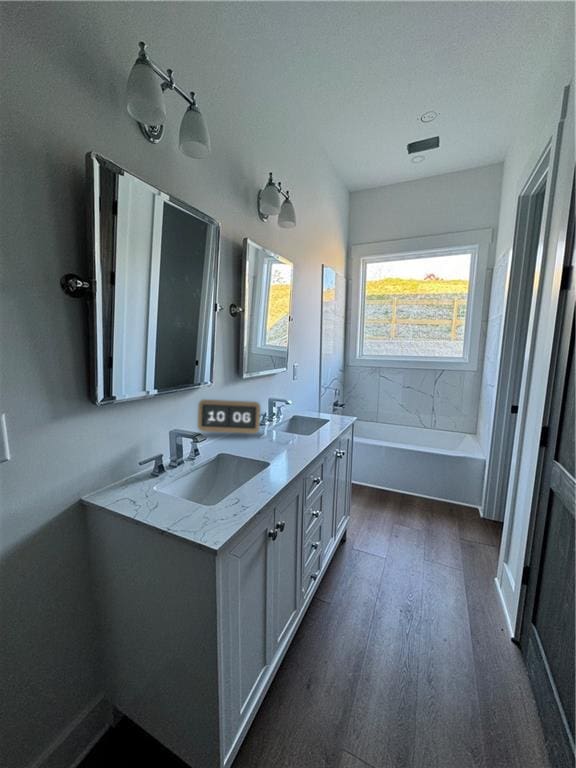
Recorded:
**10:06**
